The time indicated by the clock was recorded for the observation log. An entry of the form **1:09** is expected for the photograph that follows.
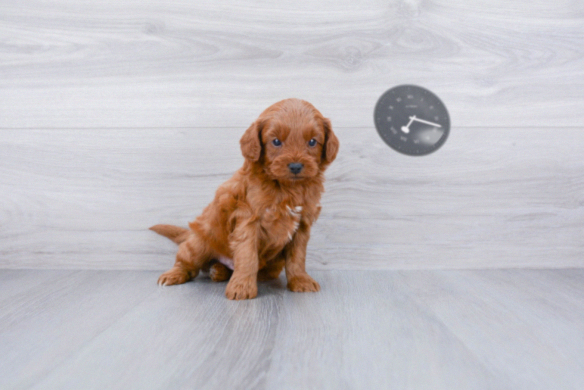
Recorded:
**7:18**
